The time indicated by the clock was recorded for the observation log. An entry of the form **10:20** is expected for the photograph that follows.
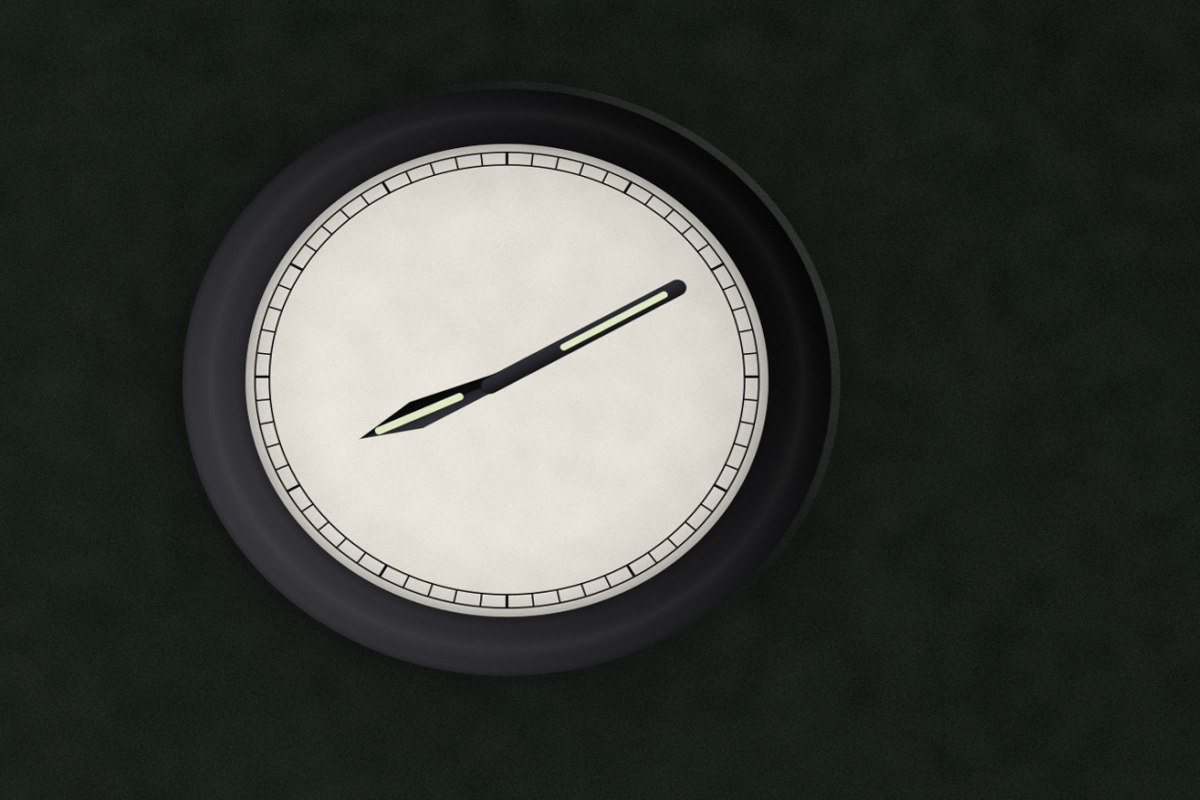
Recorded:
**8:10**
